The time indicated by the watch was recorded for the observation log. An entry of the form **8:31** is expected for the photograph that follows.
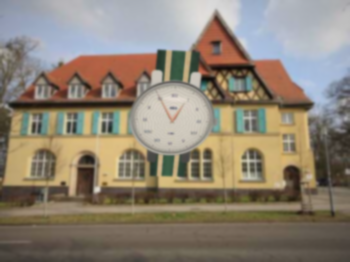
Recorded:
**12:55**
